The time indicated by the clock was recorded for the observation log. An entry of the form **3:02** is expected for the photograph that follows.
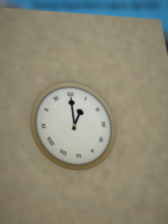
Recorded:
**1:00**
